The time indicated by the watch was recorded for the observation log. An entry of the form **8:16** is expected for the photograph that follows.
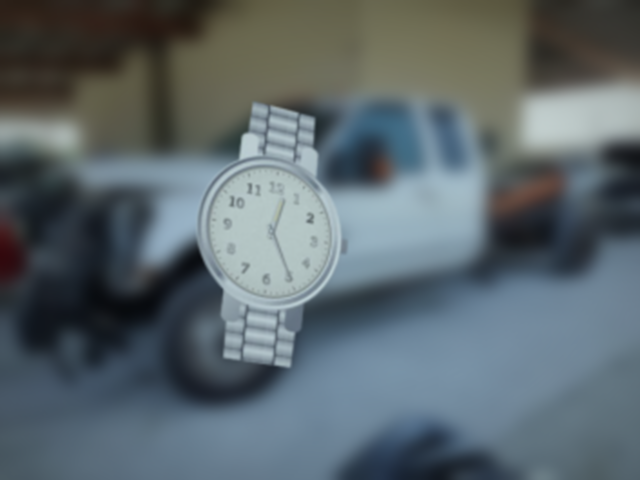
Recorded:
**12:25**
